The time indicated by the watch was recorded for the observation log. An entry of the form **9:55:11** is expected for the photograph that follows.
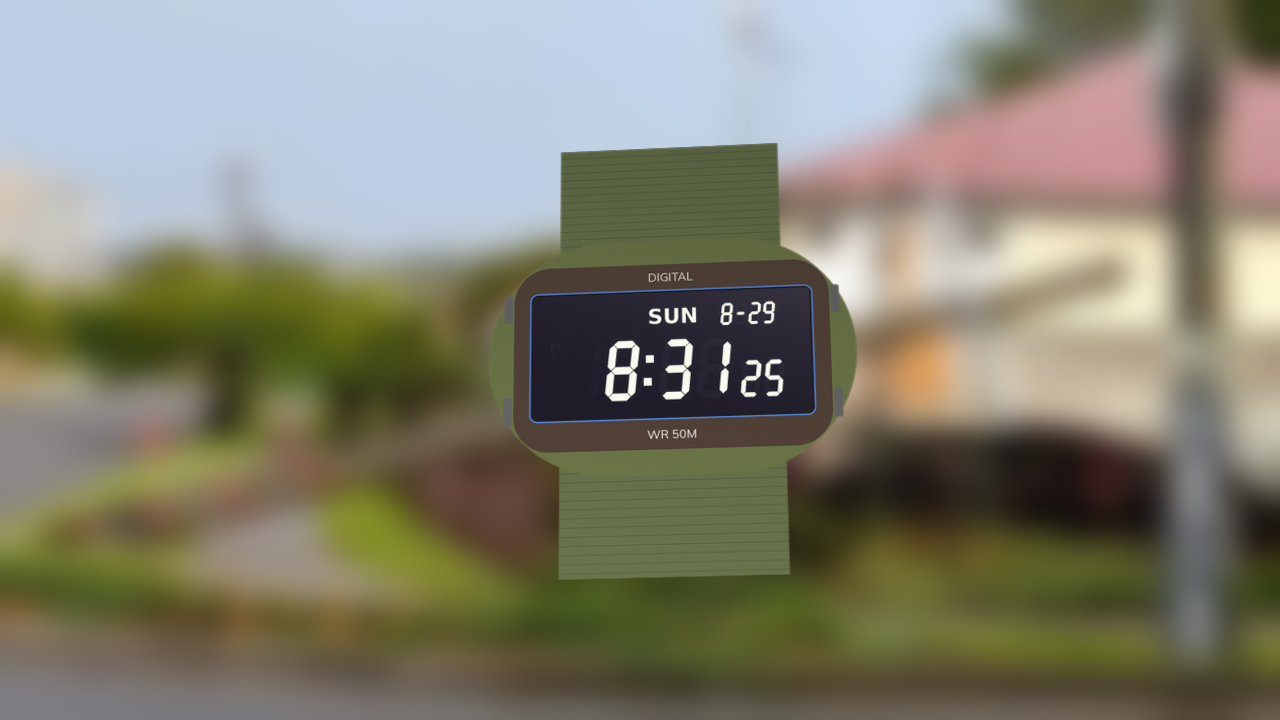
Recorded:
**8:31:25**
